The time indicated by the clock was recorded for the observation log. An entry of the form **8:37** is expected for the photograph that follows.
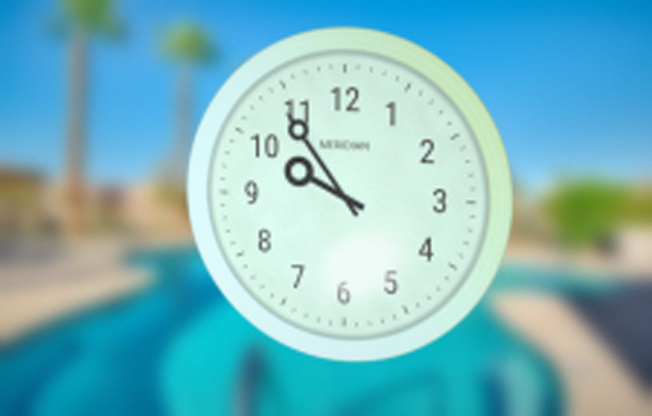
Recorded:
**9:54**
